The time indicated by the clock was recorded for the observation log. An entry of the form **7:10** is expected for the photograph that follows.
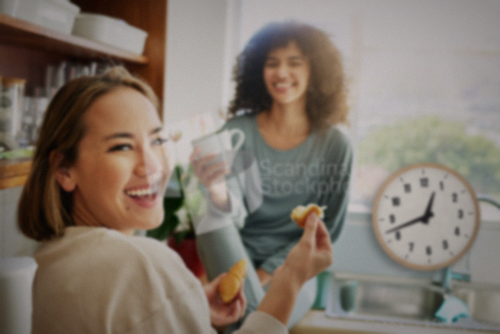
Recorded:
**12:42**
